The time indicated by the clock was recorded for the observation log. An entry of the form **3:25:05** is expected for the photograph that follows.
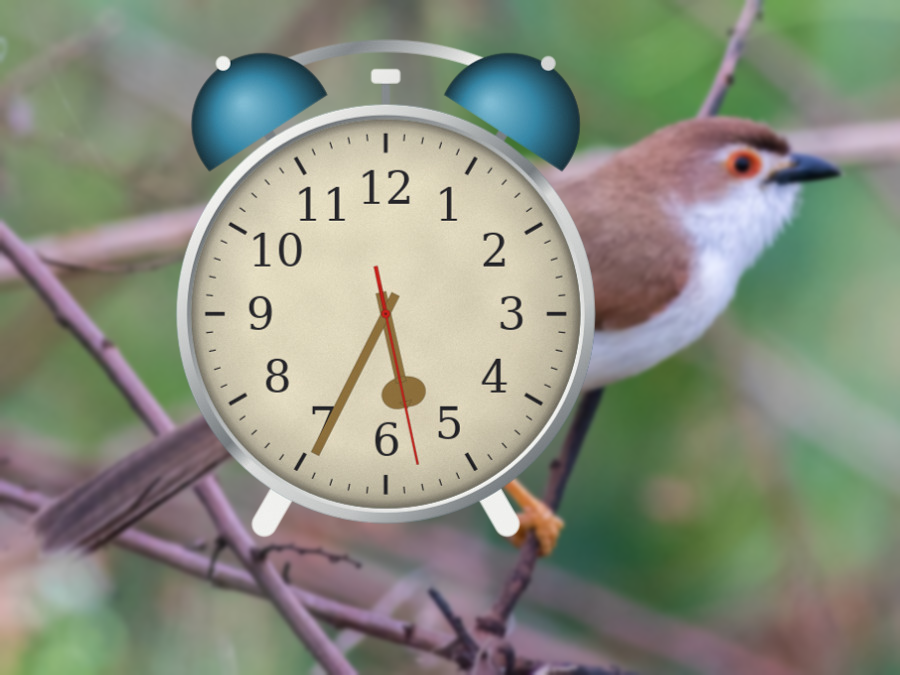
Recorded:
**5:34:28**
